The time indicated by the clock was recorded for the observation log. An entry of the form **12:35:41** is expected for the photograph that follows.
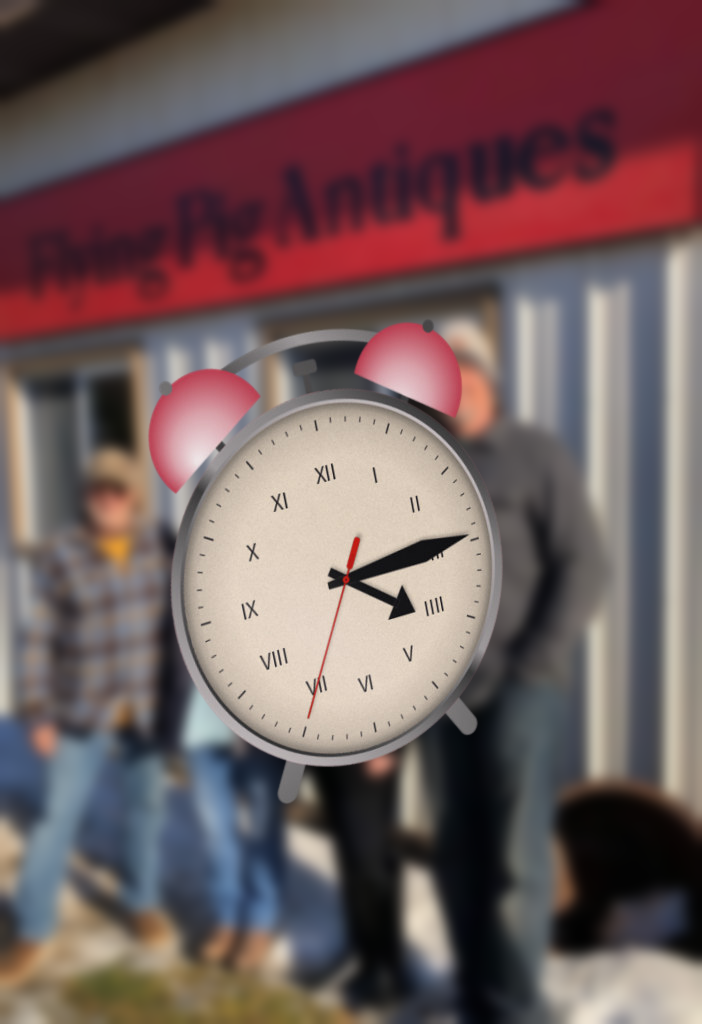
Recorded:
**4:14:35**
